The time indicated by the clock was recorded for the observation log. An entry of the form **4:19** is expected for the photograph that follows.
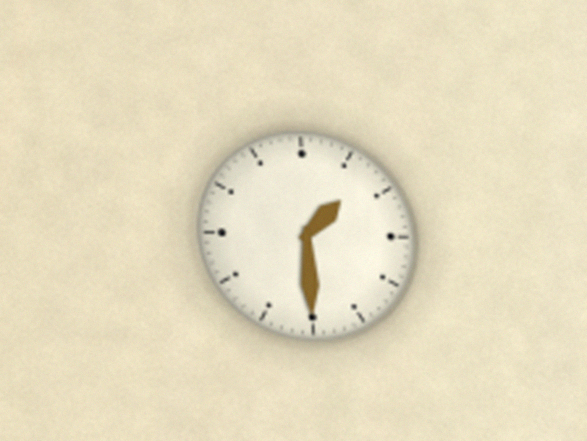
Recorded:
**1:30**
